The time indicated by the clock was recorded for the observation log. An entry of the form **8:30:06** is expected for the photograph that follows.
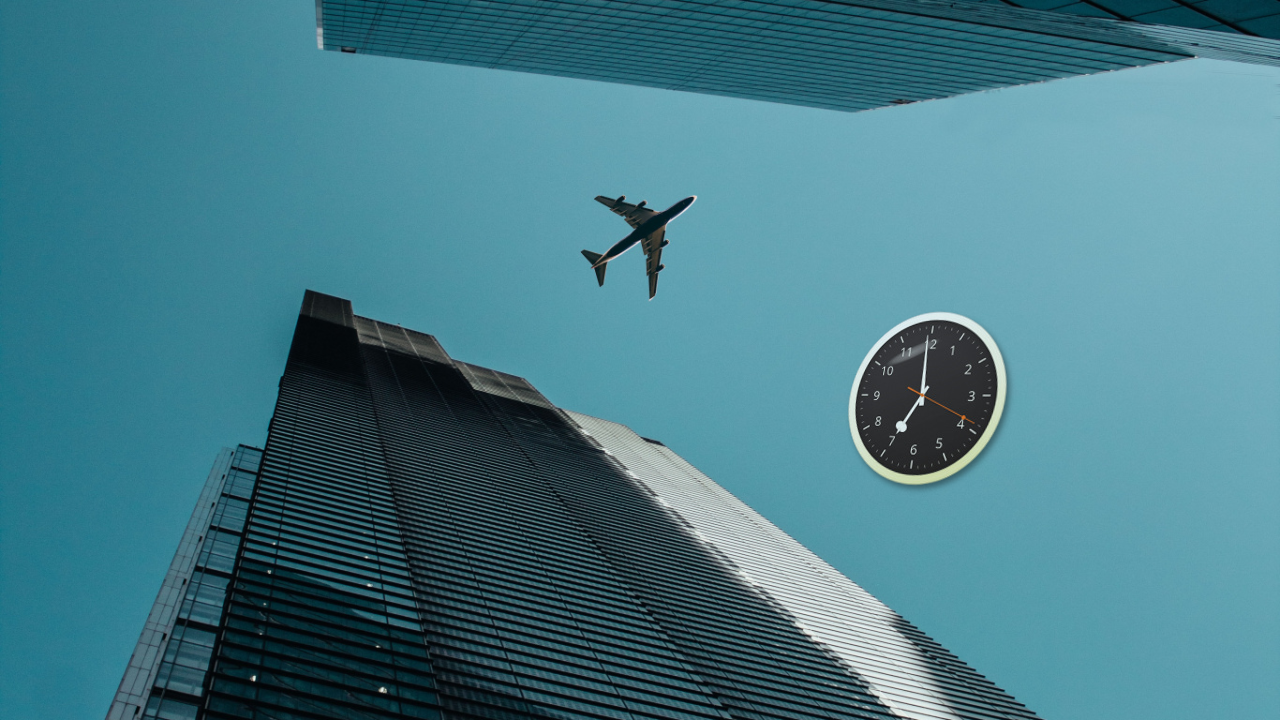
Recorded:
**6:59:19**
